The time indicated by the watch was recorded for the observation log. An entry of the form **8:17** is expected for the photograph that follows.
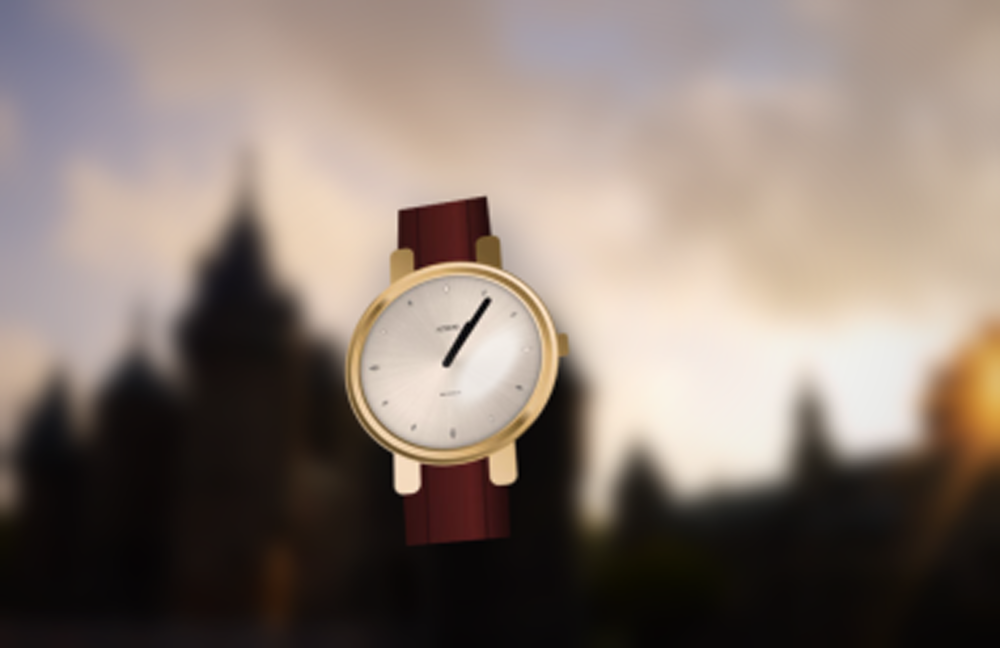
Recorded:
**1:06**
